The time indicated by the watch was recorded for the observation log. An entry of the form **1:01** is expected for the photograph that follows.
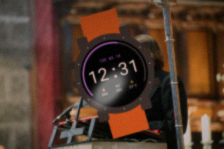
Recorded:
**12:31**
